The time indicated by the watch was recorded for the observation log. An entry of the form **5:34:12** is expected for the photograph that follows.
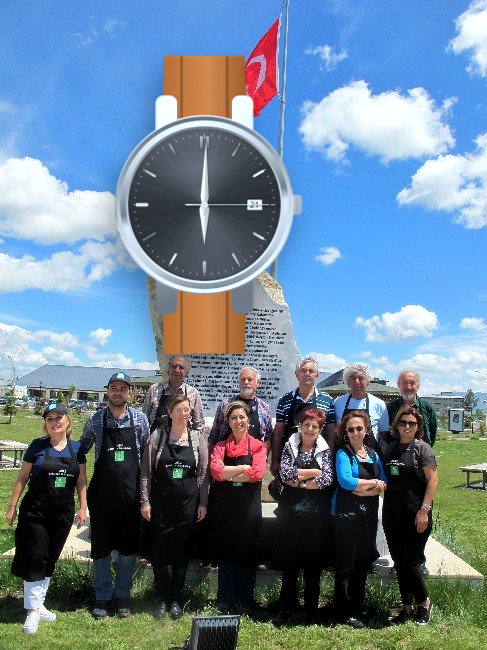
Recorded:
**6:00:15**
